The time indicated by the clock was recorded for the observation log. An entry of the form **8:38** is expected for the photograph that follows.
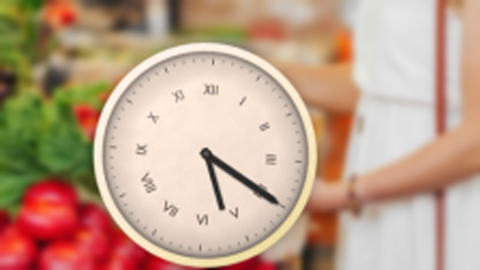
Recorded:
**5:20**
